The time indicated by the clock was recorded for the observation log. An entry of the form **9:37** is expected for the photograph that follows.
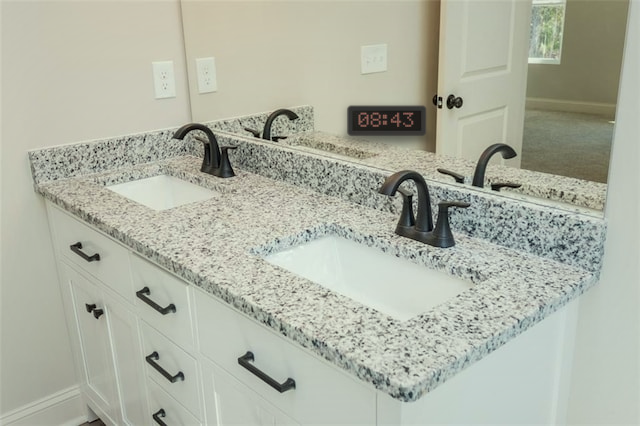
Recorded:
**8:43**
